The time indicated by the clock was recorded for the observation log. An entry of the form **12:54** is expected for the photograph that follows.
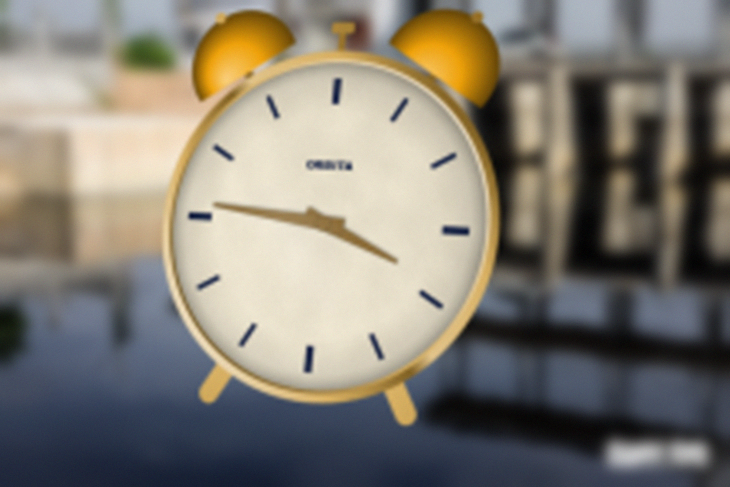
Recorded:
**3:46**
